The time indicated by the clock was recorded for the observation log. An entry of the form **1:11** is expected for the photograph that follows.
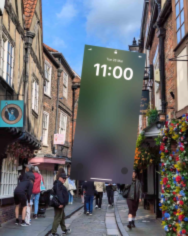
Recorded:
**11:00**
